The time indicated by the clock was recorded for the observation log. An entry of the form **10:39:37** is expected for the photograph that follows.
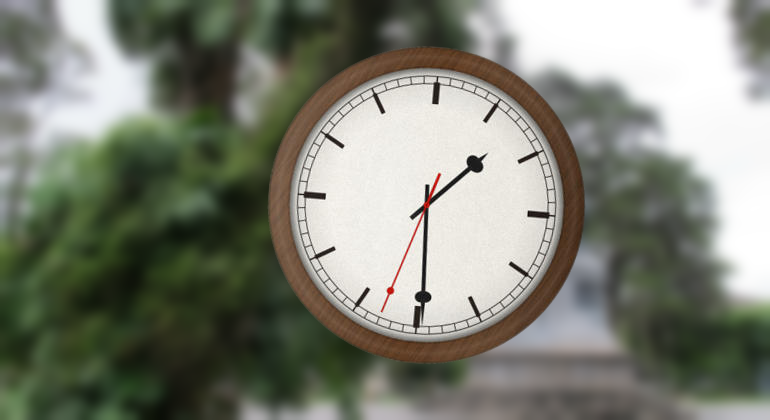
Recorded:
**1:29:33**
